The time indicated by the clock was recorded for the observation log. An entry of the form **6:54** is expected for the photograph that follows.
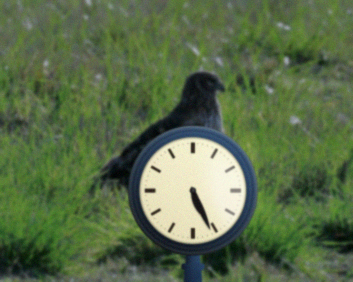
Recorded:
**5:26**
